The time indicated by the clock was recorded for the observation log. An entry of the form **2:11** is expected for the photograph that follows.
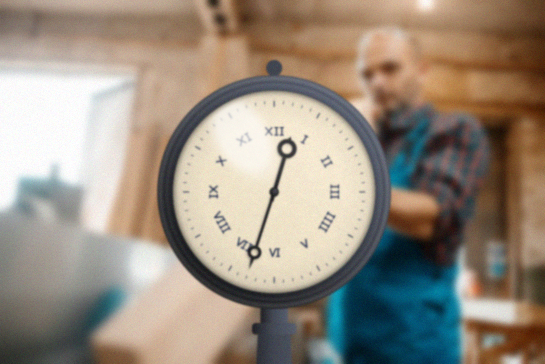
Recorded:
**12:33**
